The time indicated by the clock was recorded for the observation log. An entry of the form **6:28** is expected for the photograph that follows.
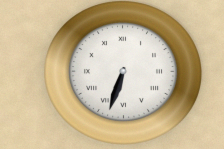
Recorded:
**6:33**
